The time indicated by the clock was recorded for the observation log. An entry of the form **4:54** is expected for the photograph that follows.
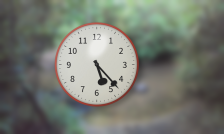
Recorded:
**5:23**
